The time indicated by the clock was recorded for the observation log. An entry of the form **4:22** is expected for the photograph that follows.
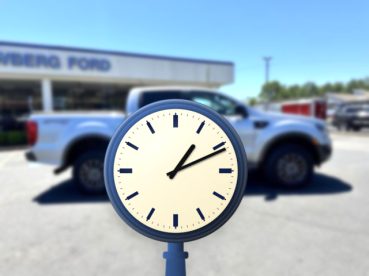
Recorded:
**1:11**
